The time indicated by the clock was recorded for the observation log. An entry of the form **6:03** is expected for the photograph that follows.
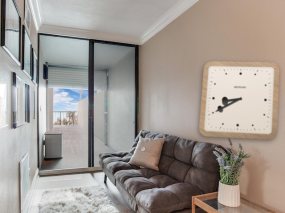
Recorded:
**8:40**
